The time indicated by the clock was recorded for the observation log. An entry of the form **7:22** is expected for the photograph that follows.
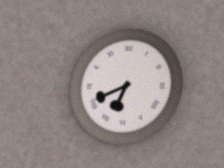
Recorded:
**6:41**
